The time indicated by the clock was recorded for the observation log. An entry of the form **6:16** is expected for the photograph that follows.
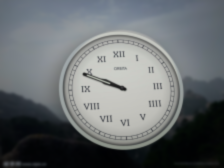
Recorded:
**9:49**
